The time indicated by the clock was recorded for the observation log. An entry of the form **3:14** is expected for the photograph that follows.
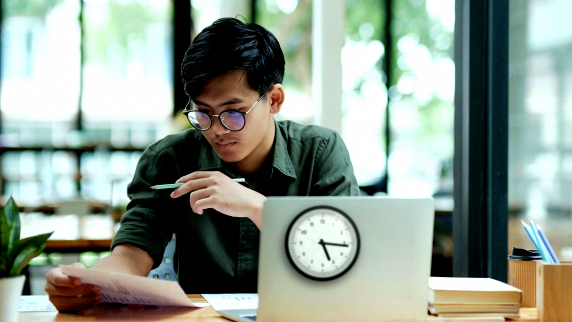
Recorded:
**5:16**
